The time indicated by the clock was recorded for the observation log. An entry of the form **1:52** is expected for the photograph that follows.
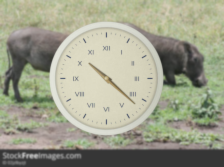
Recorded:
**10:22**
